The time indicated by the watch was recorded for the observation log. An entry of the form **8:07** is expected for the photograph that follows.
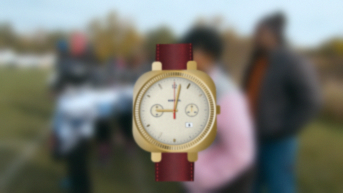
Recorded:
**9:02**
